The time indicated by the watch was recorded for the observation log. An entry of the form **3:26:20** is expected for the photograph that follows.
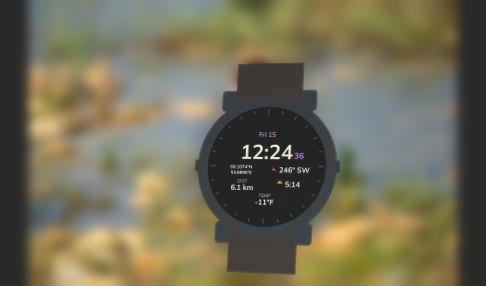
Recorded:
**12:24:36**
